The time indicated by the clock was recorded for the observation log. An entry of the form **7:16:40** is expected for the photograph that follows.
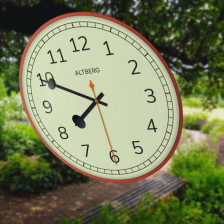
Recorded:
**7:49:30**
